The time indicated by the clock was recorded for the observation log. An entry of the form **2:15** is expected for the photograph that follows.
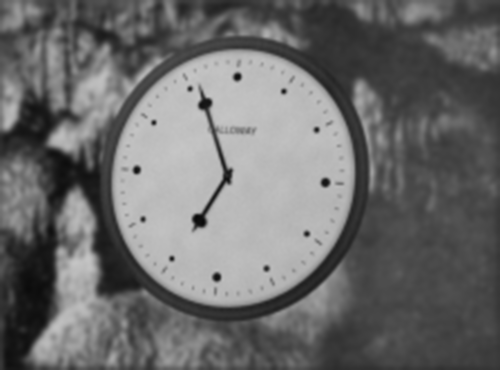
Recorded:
**6:56**
